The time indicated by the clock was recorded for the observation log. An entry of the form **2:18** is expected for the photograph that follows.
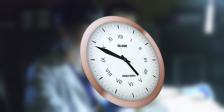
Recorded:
**4:49**
